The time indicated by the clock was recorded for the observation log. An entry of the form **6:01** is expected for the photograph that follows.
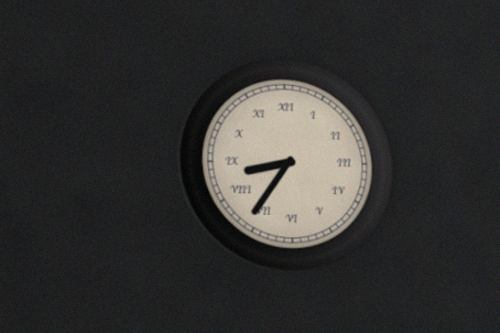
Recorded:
**8:36**
